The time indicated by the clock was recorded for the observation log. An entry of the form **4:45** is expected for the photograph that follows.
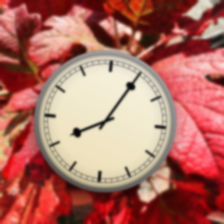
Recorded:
**8:05**
